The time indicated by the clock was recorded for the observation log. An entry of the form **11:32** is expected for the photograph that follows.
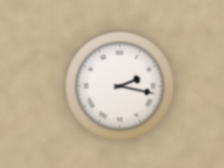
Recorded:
**2:17**
